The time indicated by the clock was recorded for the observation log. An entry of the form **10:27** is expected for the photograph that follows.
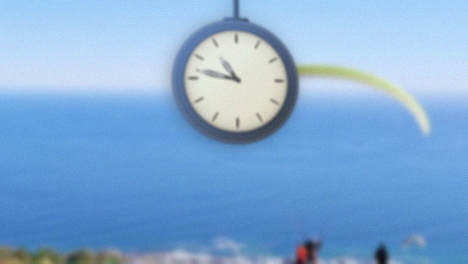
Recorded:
**10:47**
